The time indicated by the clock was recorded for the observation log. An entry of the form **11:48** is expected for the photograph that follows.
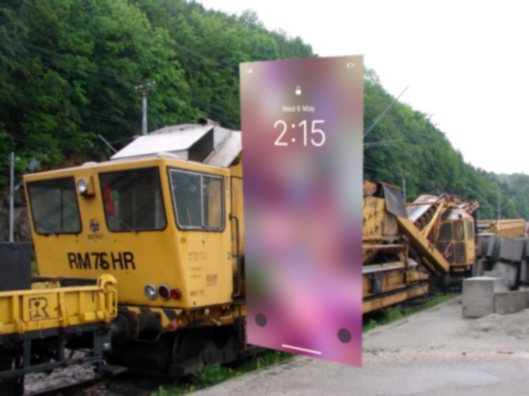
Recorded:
**2:15**
